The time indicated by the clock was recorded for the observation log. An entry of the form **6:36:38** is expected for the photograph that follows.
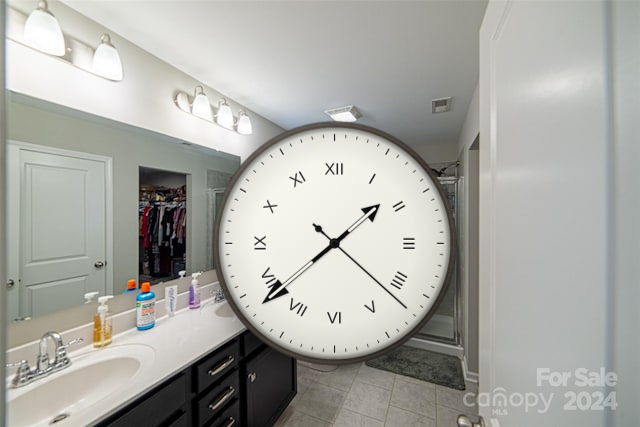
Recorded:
**1:38:22**
